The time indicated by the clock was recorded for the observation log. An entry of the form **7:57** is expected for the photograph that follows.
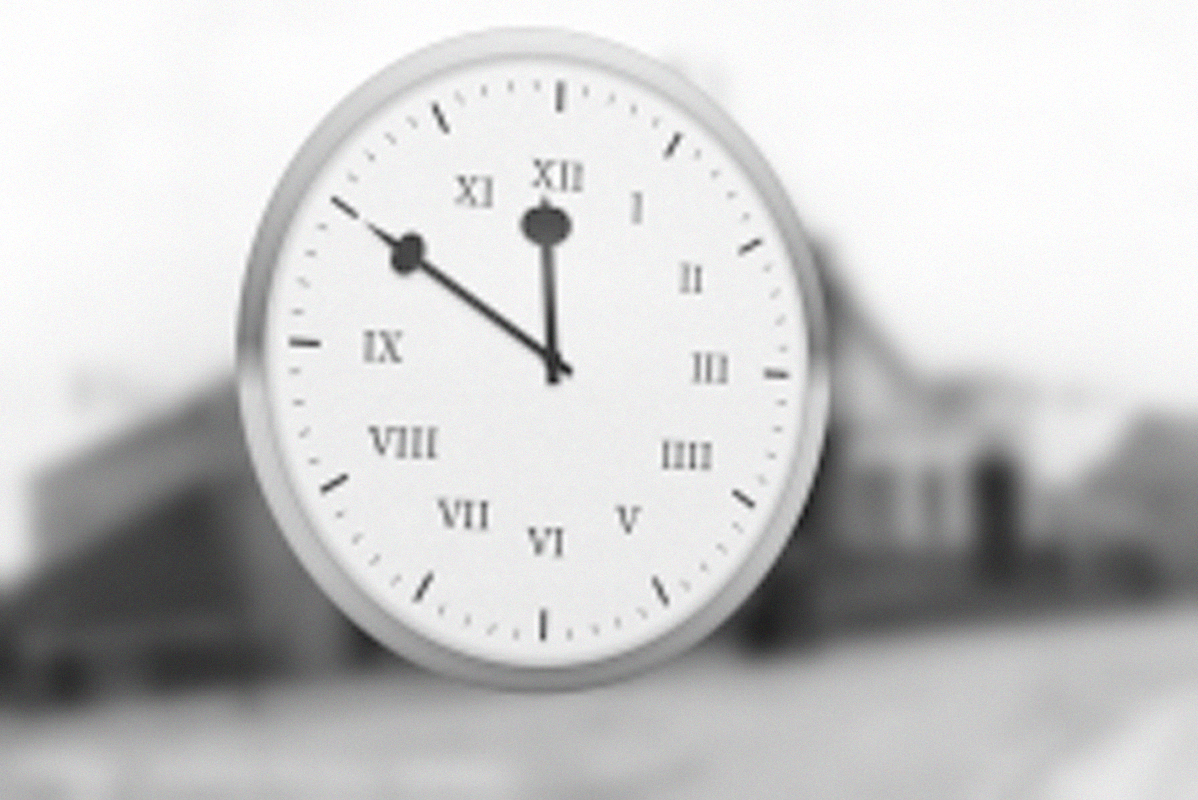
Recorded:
**11:50**
